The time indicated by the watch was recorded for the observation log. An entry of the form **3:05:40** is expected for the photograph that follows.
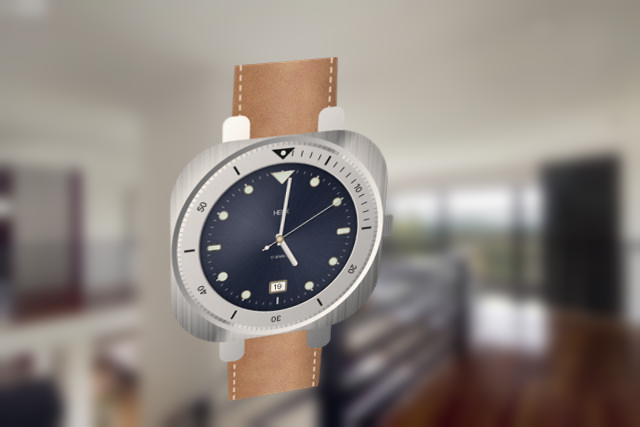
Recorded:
**5:01:10**
